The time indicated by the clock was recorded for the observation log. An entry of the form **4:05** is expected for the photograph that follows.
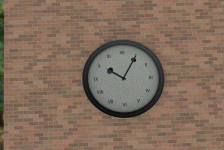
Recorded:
**10:05**
